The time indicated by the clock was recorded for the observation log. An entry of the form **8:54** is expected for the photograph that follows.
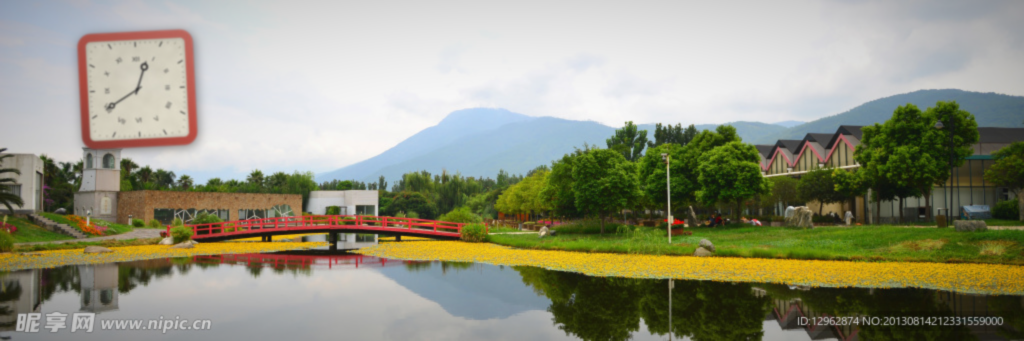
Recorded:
**12:40**
